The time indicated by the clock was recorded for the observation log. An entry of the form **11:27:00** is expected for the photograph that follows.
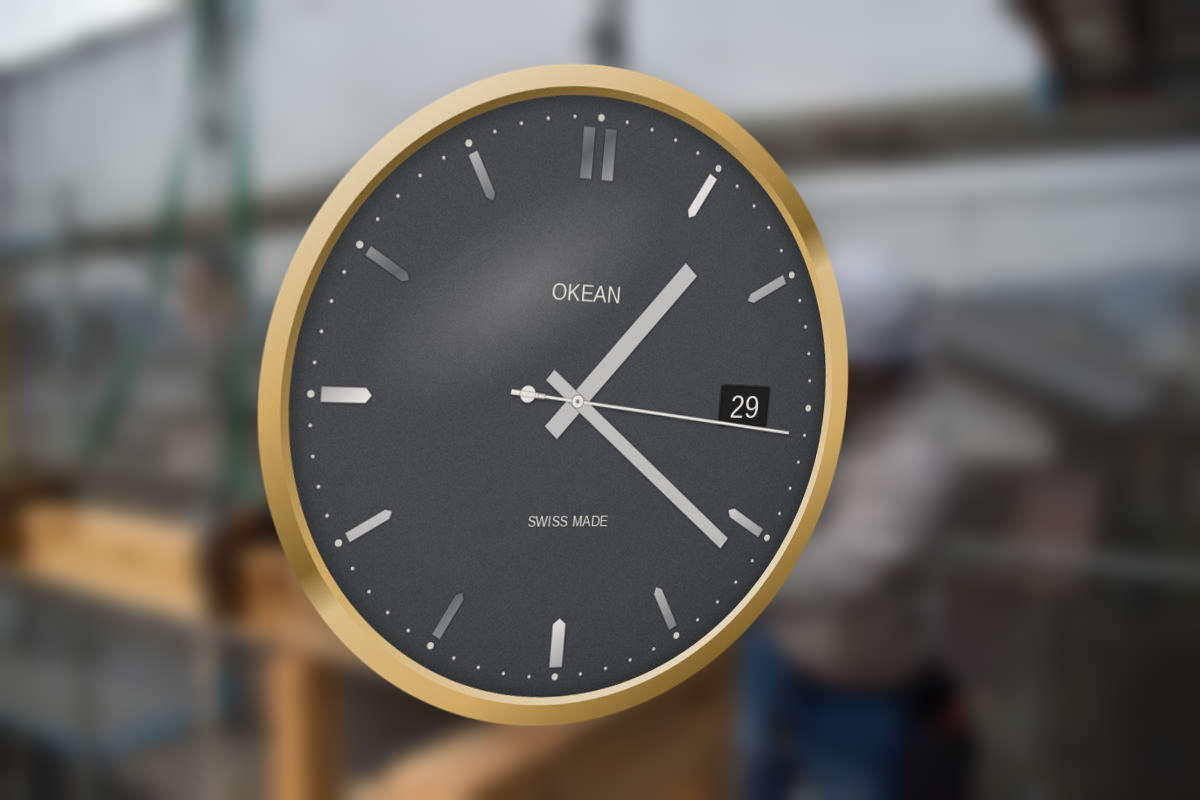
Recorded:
**1:21:16**
